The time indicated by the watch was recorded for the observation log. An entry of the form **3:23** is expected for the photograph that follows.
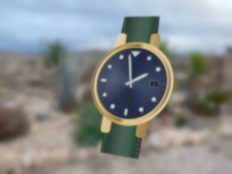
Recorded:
**1:58**
